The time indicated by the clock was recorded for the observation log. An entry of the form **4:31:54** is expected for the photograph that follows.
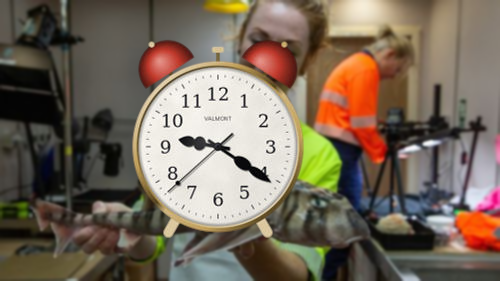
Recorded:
**9:20:38**
